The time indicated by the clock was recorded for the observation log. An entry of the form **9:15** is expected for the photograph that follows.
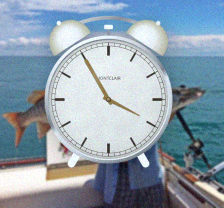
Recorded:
**3:55**
